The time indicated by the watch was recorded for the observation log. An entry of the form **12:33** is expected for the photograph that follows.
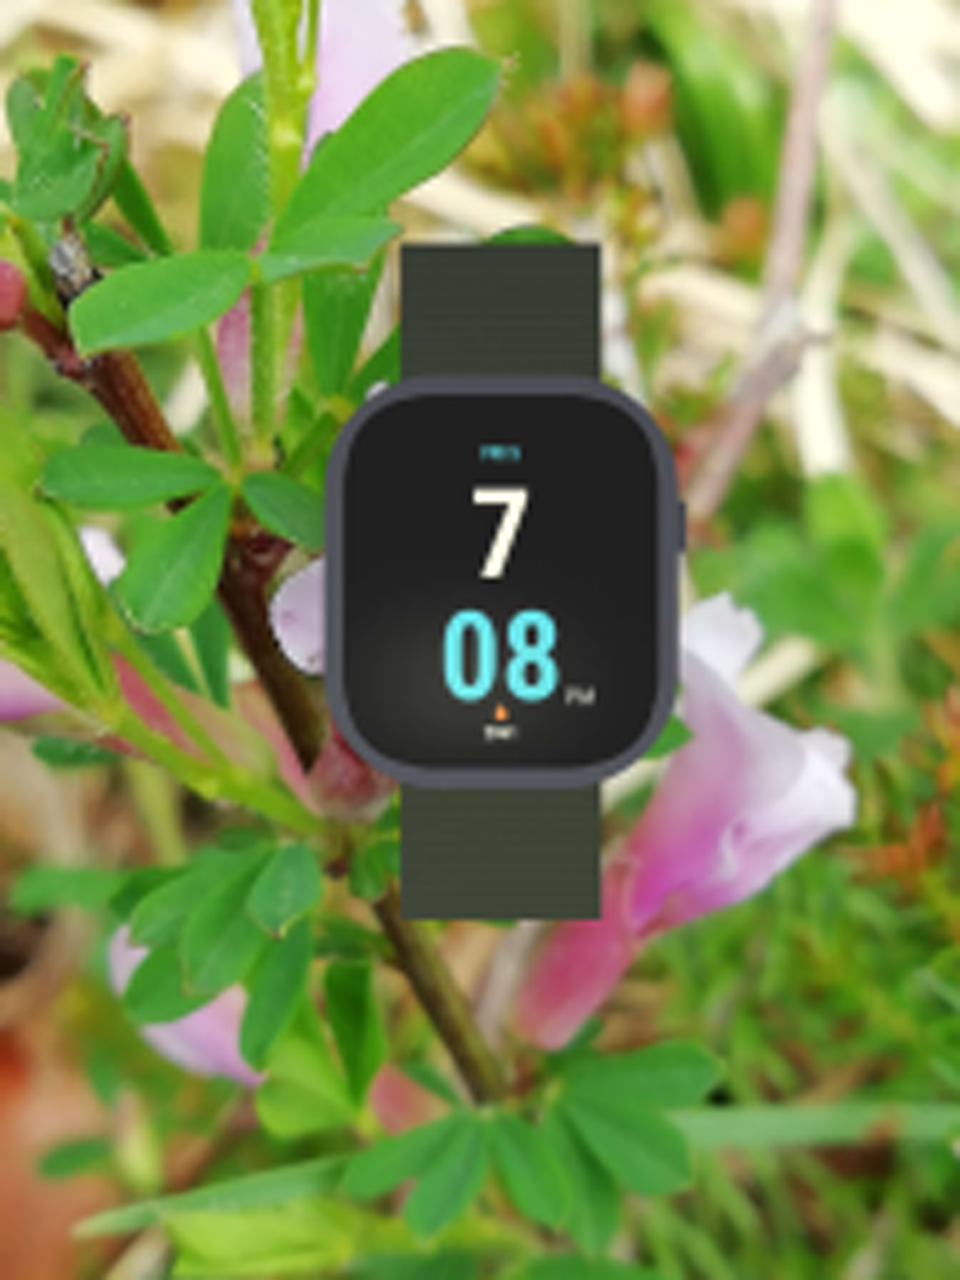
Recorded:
**7:08**
